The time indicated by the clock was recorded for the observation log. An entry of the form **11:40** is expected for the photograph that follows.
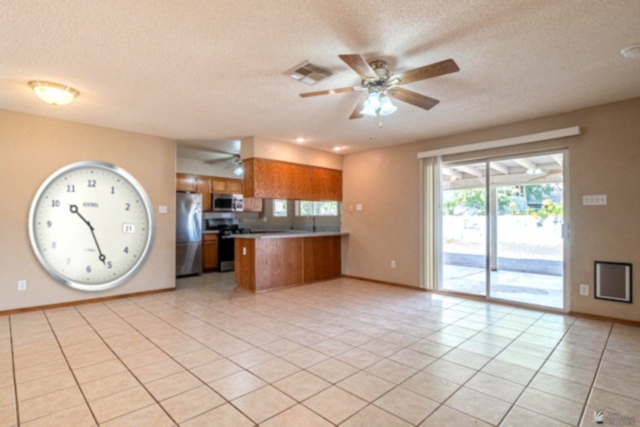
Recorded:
**10:26**
